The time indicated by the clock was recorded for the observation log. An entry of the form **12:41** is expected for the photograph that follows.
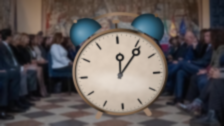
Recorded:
**12:06**
